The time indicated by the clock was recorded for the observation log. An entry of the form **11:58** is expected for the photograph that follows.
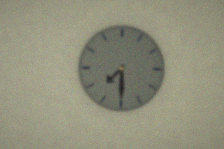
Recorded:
**7:30**
